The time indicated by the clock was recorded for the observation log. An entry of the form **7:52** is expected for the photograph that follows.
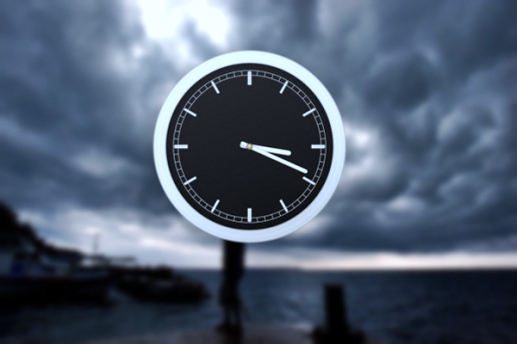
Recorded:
**3:19**
